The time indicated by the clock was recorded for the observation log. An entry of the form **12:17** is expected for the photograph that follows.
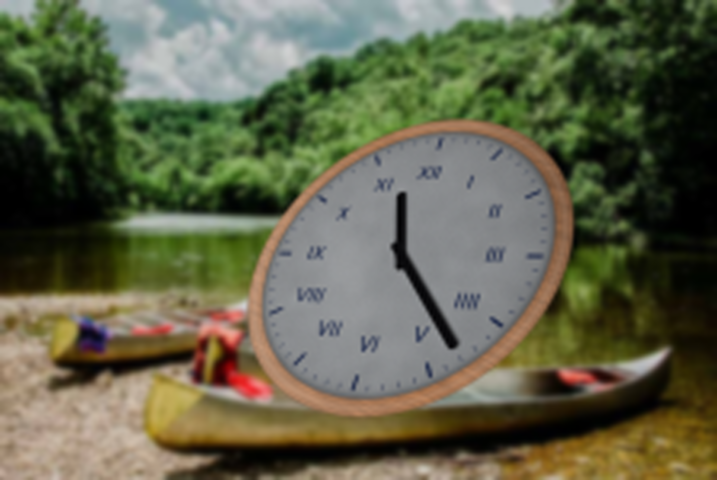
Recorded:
**11:23**
